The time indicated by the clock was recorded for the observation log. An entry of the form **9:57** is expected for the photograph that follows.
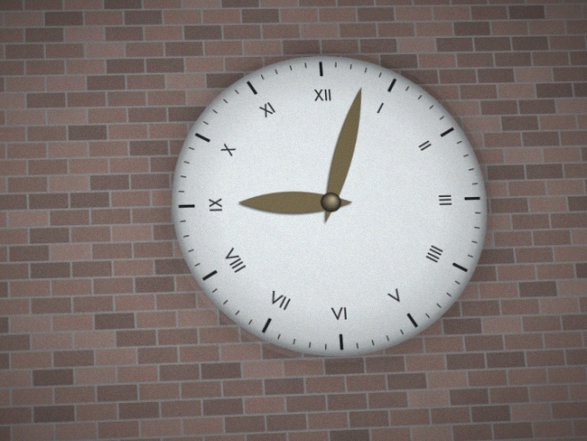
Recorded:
**9:03**
